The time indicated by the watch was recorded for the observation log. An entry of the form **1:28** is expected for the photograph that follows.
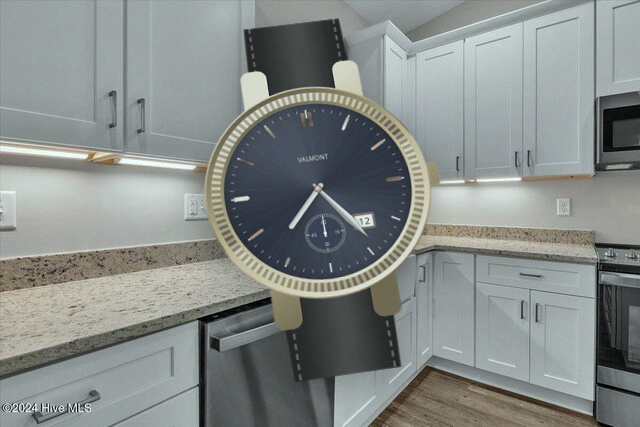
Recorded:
**7:24**
